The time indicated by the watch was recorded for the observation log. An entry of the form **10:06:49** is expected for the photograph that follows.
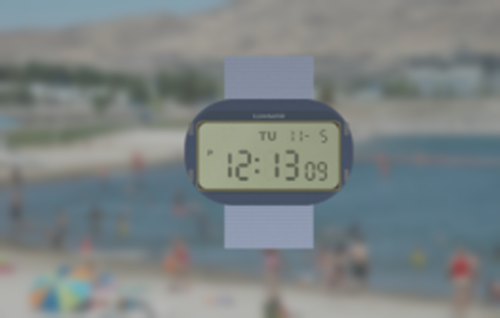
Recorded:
**12:13:09**
